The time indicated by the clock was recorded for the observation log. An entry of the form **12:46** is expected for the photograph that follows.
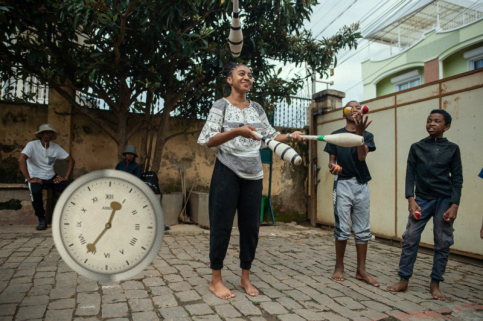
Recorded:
**12:36**
